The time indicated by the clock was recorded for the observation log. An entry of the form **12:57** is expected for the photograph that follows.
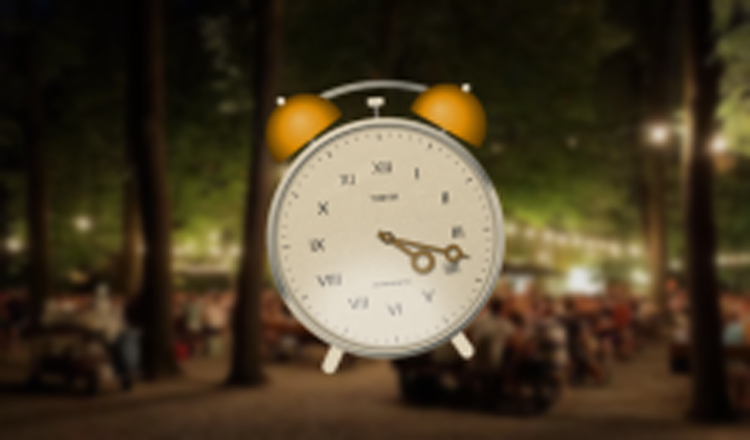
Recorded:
**4:18**
